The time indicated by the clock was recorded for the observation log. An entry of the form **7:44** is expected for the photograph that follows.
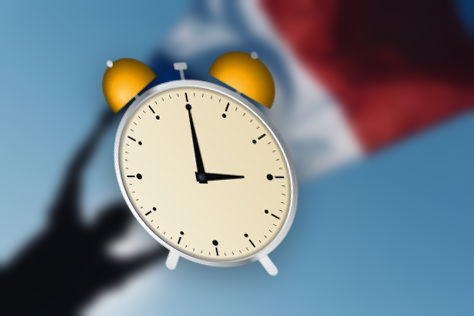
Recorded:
**3:00**
